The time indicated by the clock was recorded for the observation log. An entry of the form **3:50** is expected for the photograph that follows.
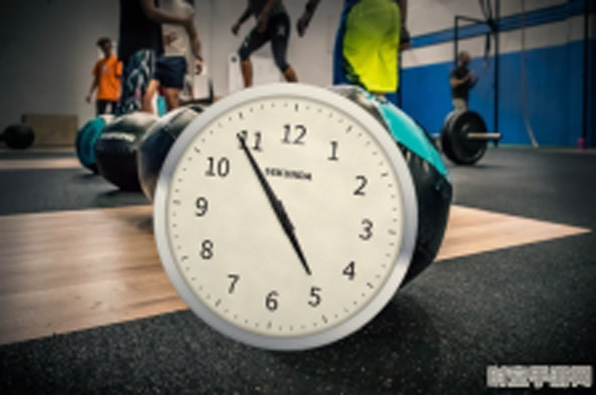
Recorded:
**4:54**
